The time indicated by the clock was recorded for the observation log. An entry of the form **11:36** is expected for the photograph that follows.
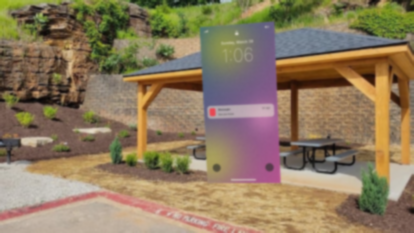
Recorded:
**1:06**
